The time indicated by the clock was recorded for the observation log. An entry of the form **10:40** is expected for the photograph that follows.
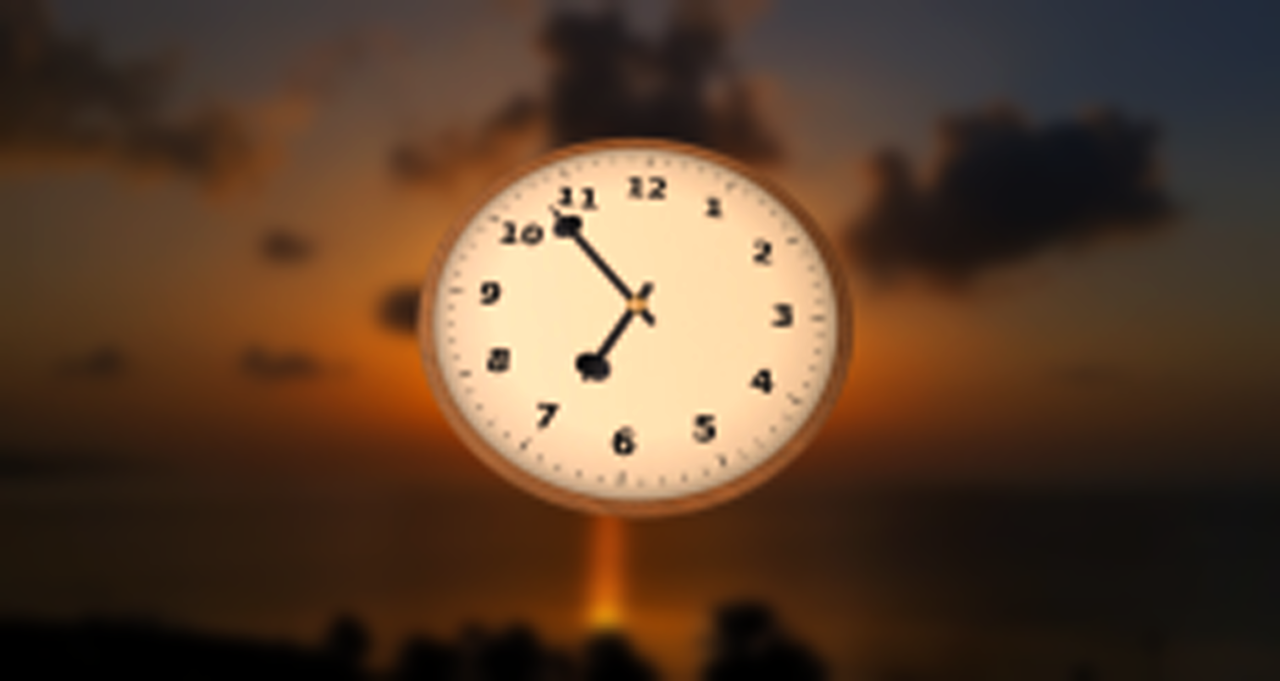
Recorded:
**6:53**
